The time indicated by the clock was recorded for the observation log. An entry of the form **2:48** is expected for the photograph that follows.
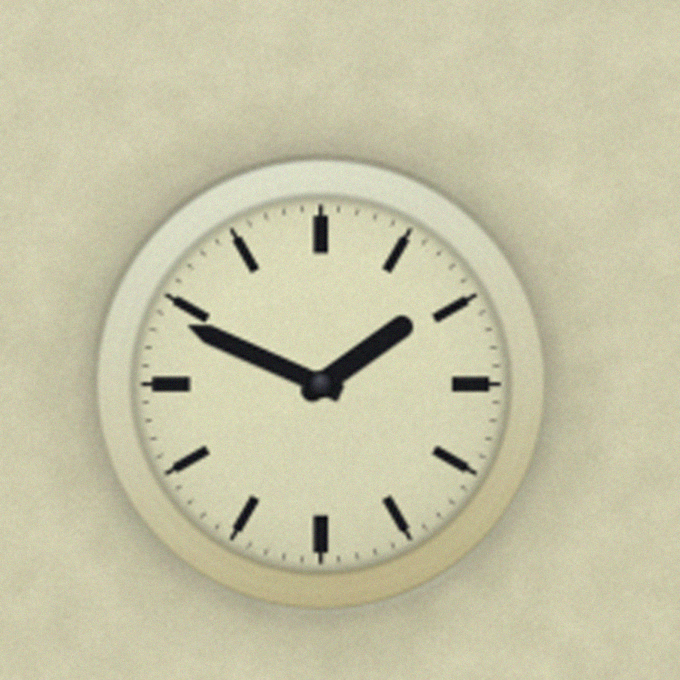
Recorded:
**1:49**
